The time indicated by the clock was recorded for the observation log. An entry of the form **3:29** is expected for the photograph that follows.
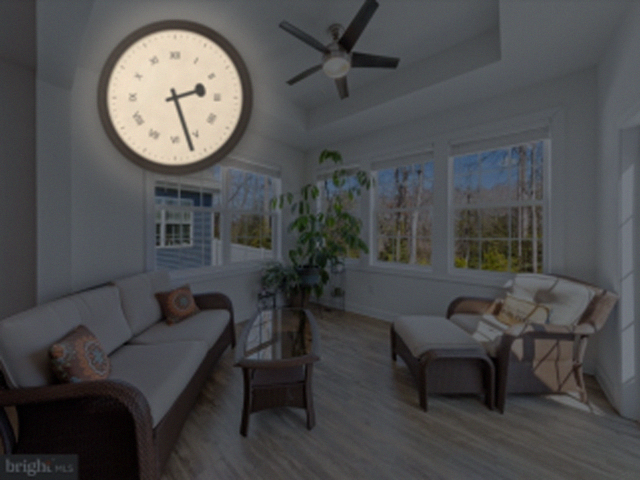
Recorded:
**2:27**
